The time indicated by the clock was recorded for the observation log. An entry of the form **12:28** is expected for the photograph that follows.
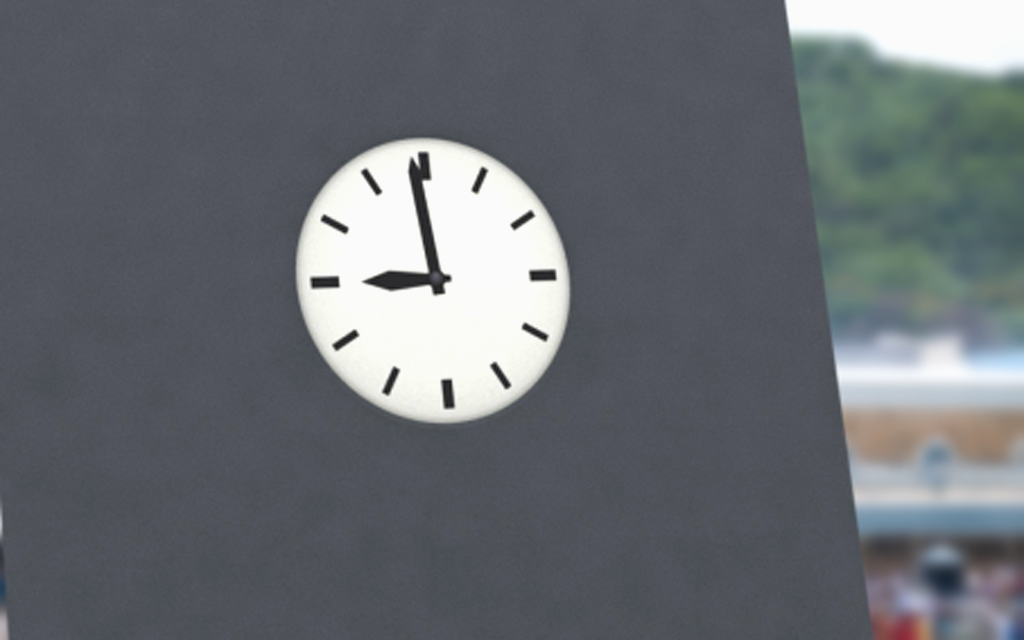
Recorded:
**8:59**
